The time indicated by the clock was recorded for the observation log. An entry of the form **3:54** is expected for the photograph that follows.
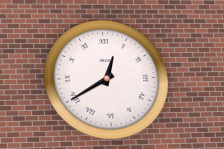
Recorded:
**12:40**
